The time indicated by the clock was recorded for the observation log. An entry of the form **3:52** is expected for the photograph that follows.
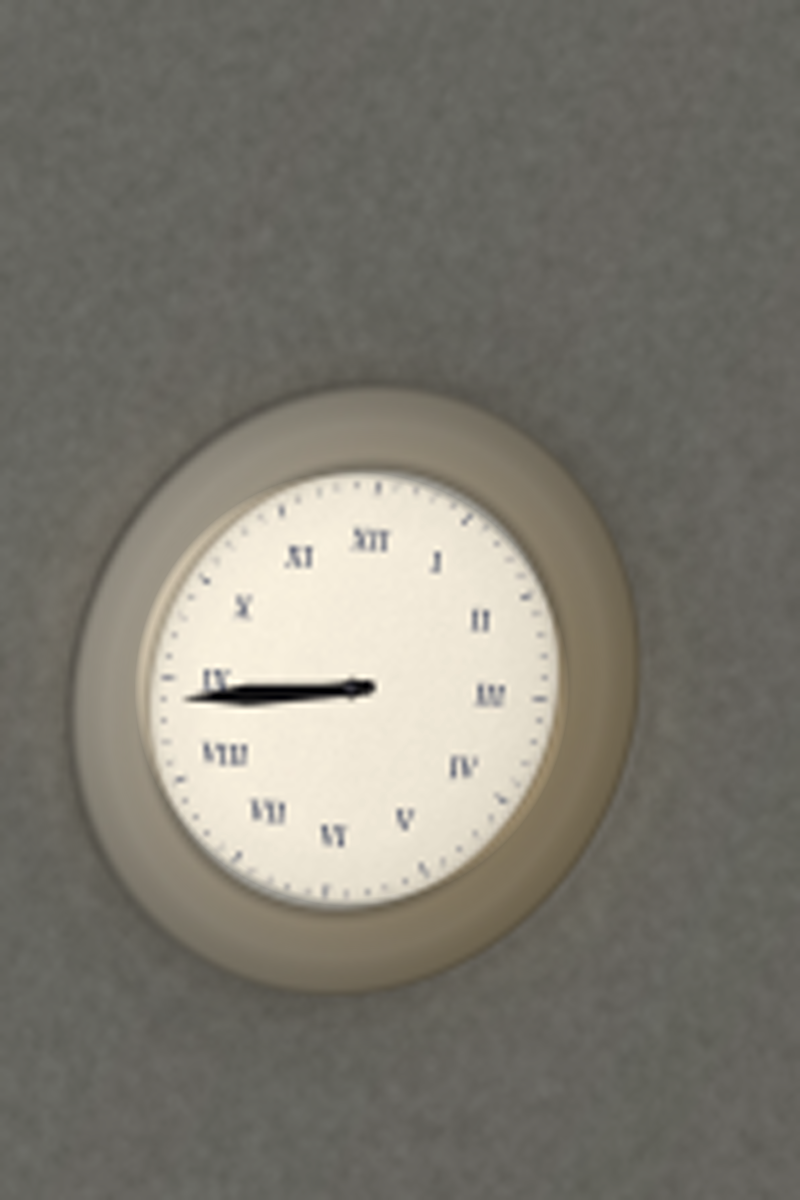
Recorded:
**8:44**
